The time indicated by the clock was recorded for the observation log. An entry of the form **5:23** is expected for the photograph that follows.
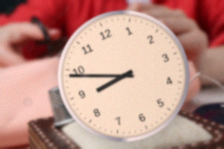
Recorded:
**8:49**
